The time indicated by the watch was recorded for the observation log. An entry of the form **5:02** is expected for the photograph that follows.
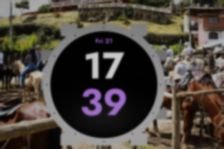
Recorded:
**17:39**
